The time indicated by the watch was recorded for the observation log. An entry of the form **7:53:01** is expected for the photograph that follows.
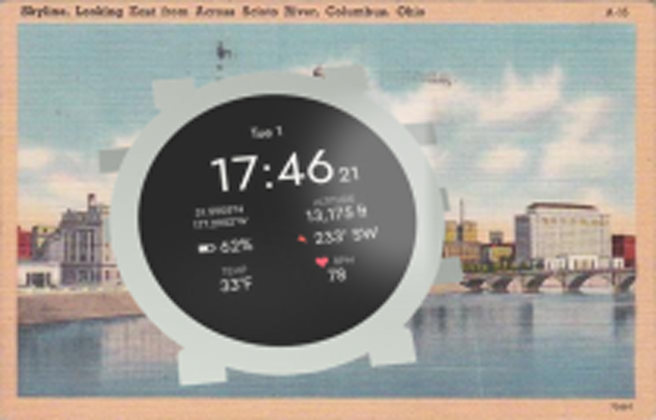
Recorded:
**17:46:21**
